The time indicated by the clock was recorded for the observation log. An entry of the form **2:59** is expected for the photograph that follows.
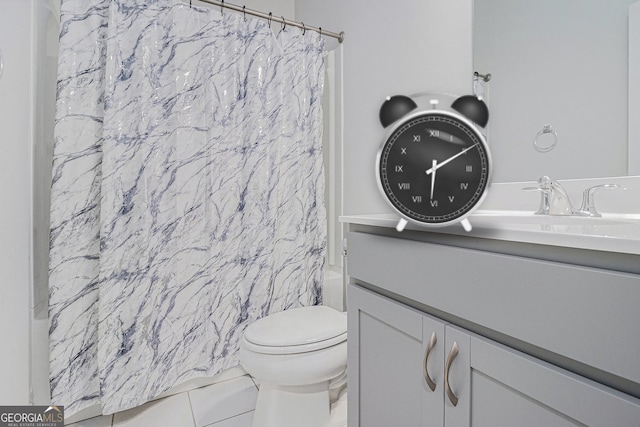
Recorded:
**6:10**
